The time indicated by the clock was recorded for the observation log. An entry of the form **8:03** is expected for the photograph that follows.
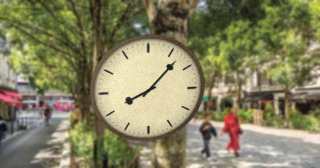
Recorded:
**8:07**
